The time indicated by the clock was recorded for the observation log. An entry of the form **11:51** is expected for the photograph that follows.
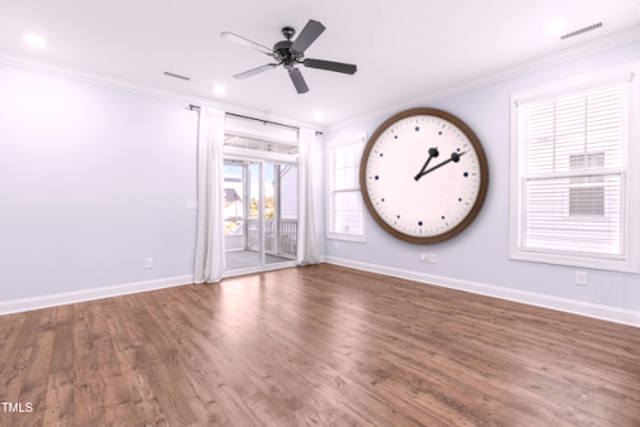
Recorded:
**1:11**
